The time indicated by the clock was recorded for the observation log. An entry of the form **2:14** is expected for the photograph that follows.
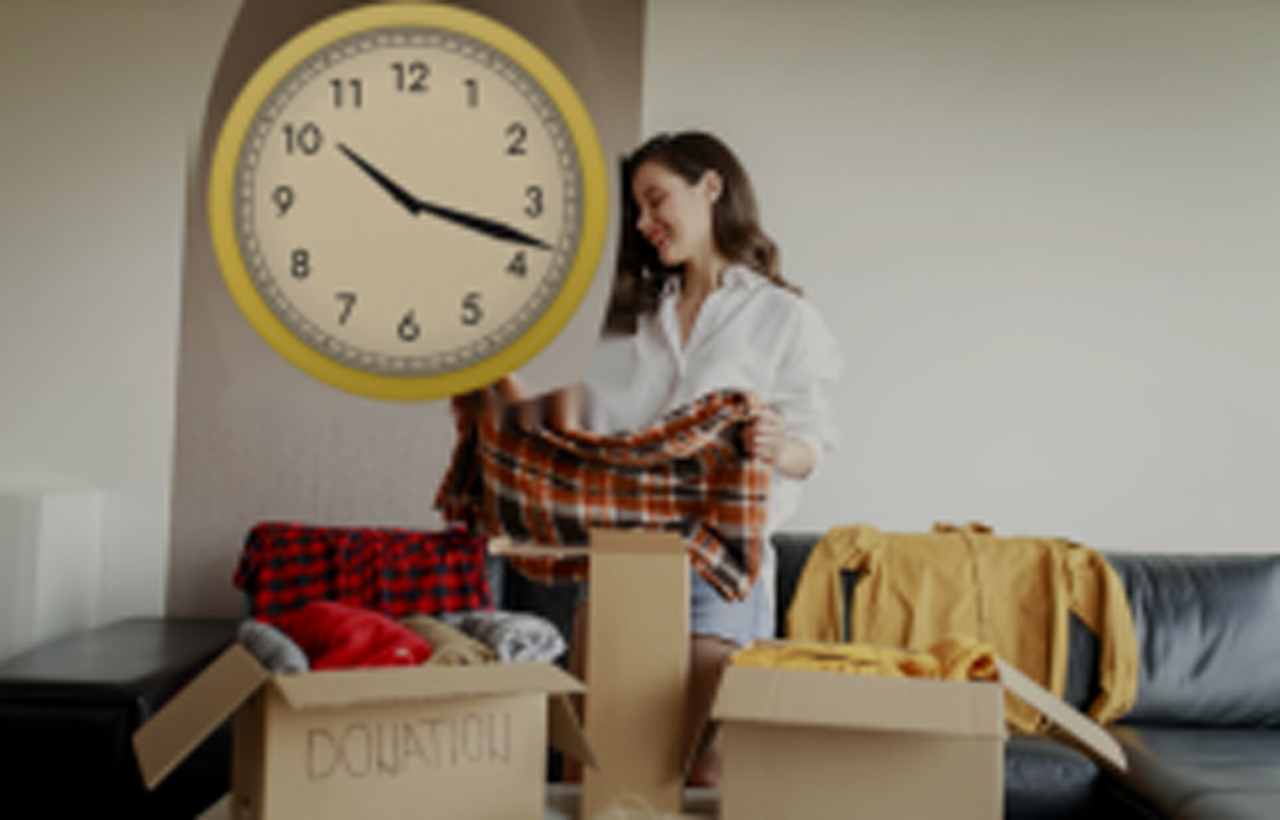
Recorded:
**10:18**
